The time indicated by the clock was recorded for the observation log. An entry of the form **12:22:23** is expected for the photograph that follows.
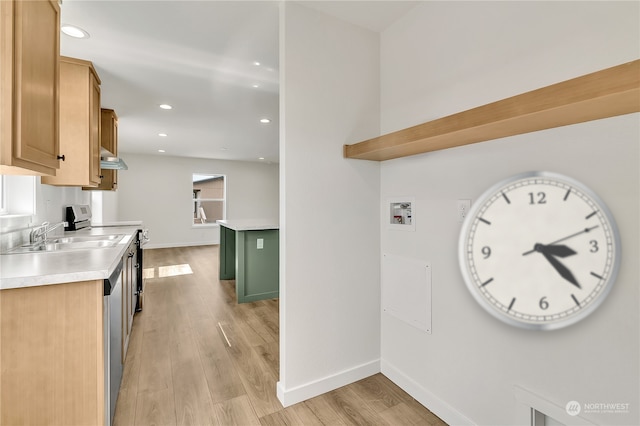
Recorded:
**3:23:12**
